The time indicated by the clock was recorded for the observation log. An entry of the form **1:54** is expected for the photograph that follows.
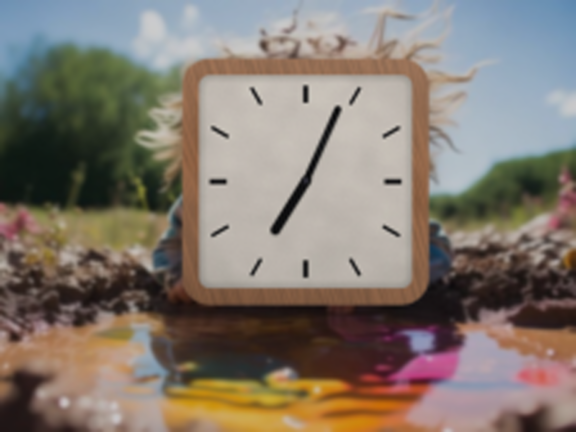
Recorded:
**7:04**
